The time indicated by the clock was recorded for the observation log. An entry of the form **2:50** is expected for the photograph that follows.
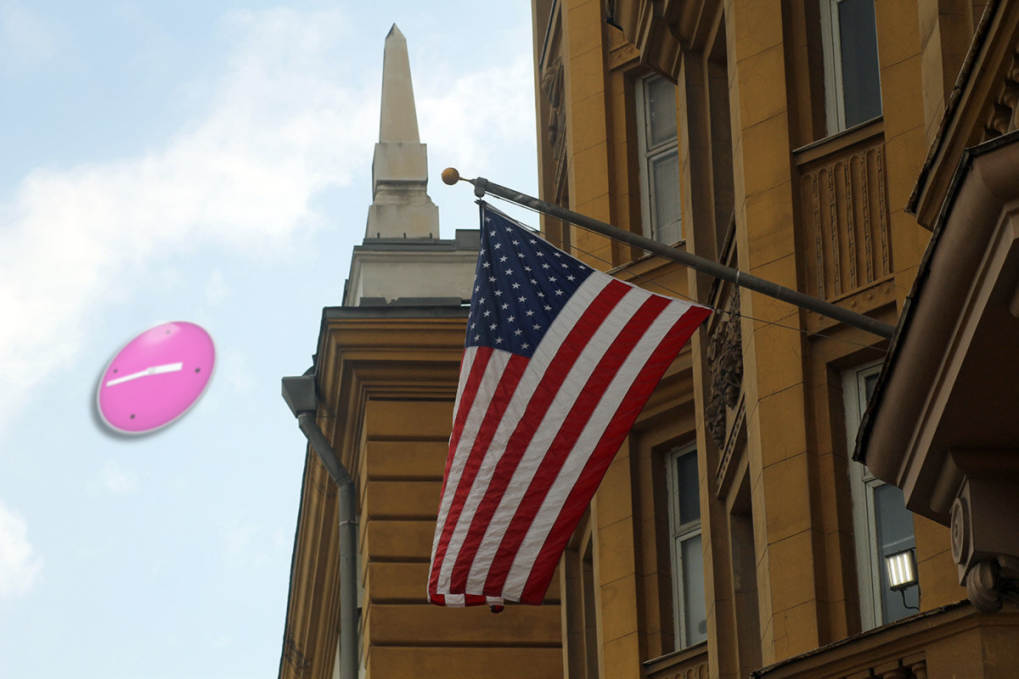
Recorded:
**2:42**
